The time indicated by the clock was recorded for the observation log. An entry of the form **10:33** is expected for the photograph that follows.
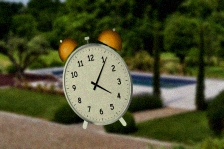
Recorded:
**4:06**
